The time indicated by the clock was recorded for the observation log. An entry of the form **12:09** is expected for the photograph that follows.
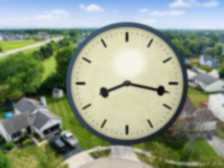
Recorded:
**8:17**
